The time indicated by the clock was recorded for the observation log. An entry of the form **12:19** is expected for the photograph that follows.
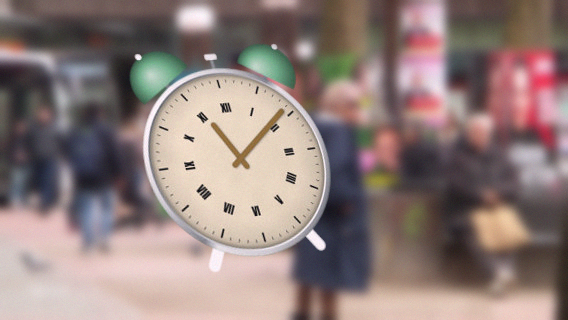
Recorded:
**11:09**
